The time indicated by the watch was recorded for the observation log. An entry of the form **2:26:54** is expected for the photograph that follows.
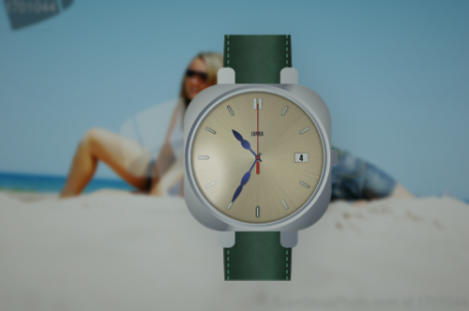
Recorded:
**10:35:00**
